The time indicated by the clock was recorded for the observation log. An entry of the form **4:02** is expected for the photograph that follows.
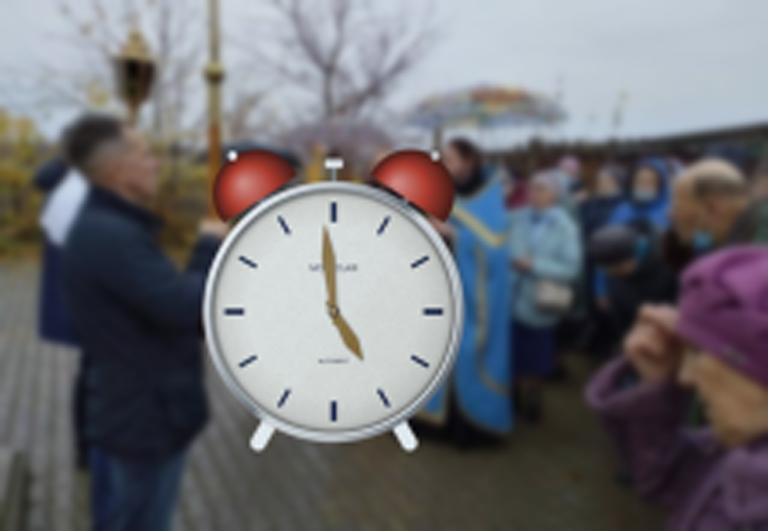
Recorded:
**4:59**
